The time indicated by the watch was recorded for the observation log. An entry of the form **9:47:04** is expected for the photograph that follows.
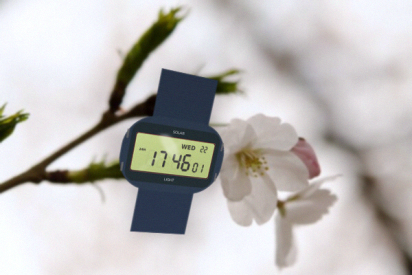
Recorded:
**17:46:01**
